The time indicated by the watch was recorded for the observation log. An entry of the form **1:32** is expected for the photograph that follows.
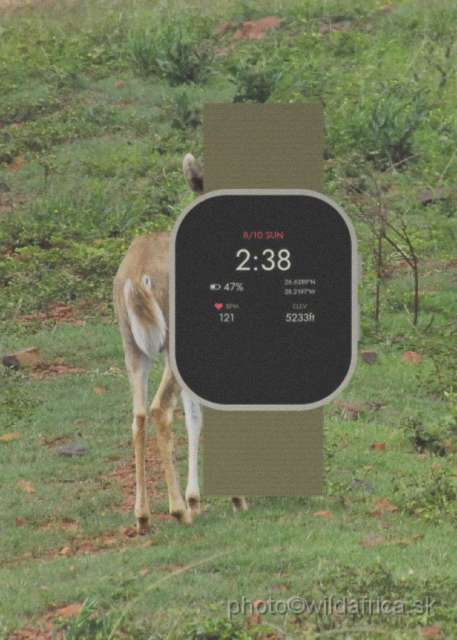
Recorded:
**2:38**
